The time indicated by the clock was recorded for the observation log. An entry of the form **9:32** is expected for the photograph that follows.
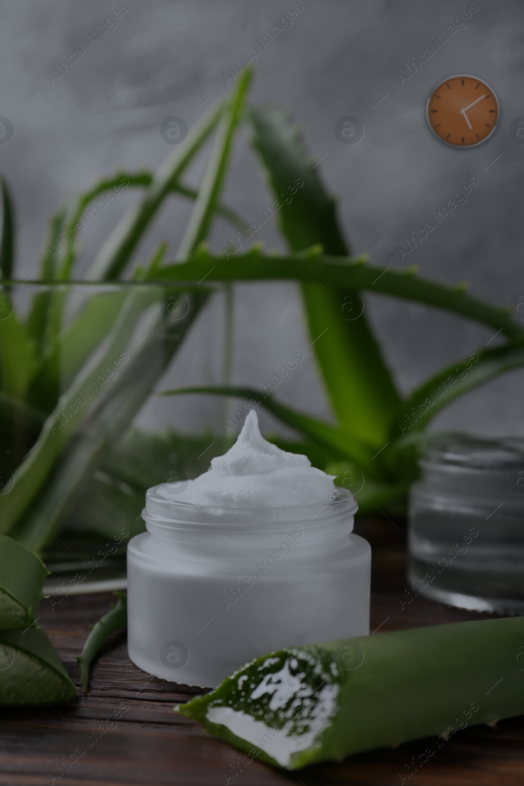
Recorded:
**5:09**
